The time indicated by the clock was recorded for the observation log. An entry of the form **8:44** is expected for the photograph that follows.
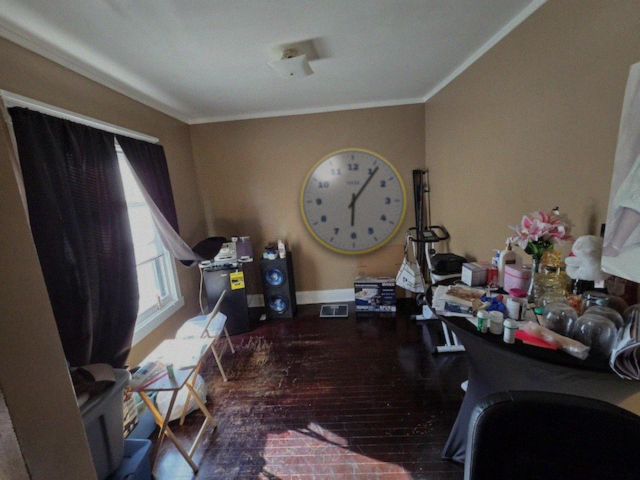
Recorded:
**6:06**
